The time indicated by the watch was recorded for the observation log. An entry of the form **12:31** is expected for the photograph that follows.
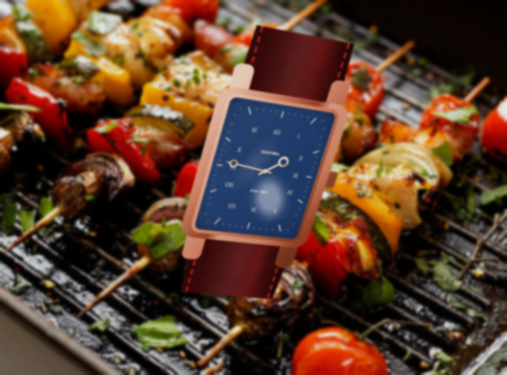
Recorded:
**1:46**
